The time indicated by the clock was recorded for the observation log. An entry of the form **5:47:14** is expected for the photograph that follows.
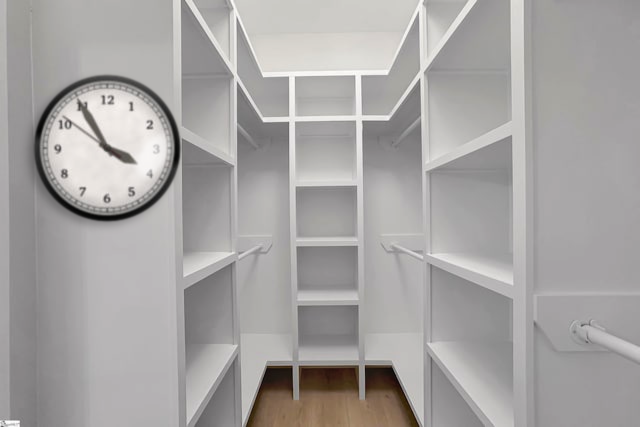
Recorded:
**3:54:51**
